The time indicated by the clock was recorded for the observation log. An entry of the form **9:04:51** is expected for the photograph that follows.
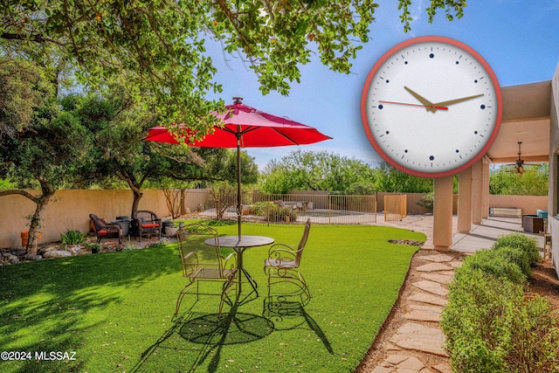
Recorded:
**10:12:46**
